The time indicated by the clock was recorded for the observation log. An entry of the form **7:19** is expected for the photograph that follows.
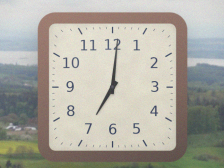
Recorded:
**7:01**
